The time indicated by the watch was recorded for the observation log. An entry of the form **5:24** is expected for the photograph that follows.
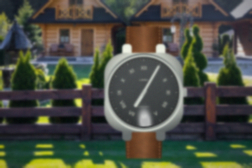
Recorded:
**7:05**
